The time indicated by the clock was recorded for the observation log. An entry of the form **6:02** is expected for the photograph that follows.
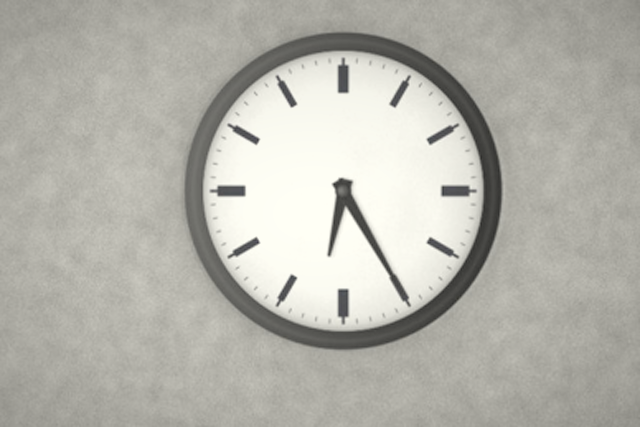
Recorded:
**6:25**
